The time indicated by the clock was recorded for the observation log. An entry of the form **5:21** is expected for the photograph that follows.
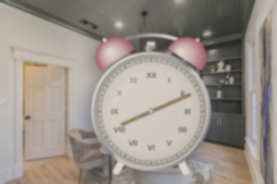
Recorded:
**8:11**
